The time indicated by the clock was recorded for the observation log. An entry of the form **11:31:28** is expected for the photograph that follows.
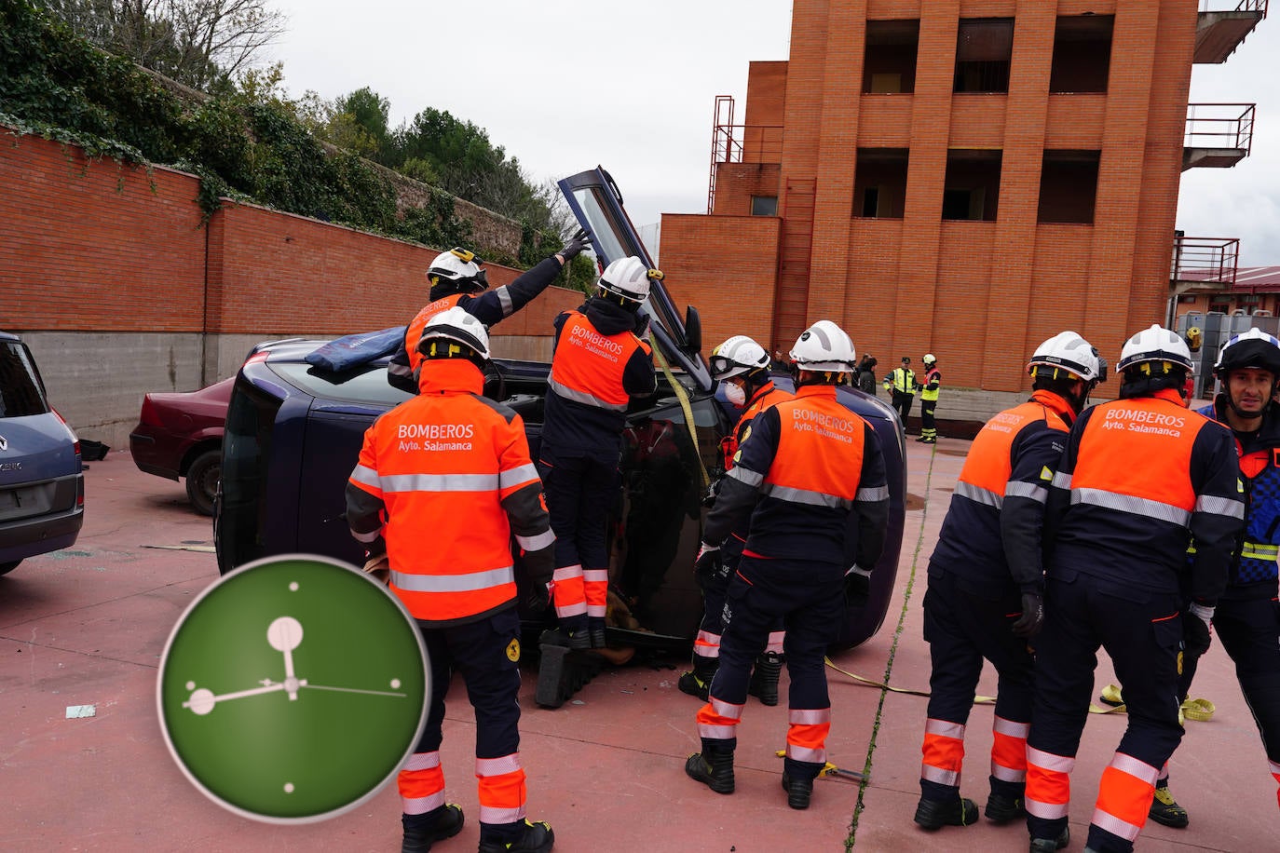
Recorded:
**11:43:16**
